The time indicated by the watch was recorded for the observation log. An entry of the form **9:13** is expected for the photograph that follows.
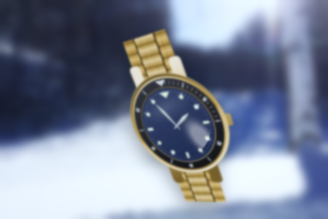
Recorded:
**1:55**
